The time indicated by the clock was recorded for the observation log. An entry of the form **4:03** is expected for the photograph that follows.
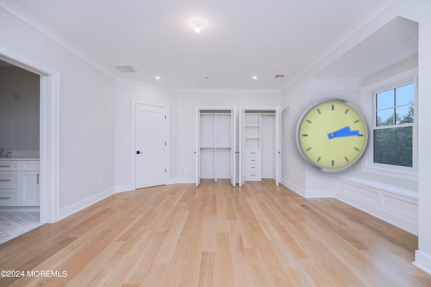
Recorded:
**2:14**
